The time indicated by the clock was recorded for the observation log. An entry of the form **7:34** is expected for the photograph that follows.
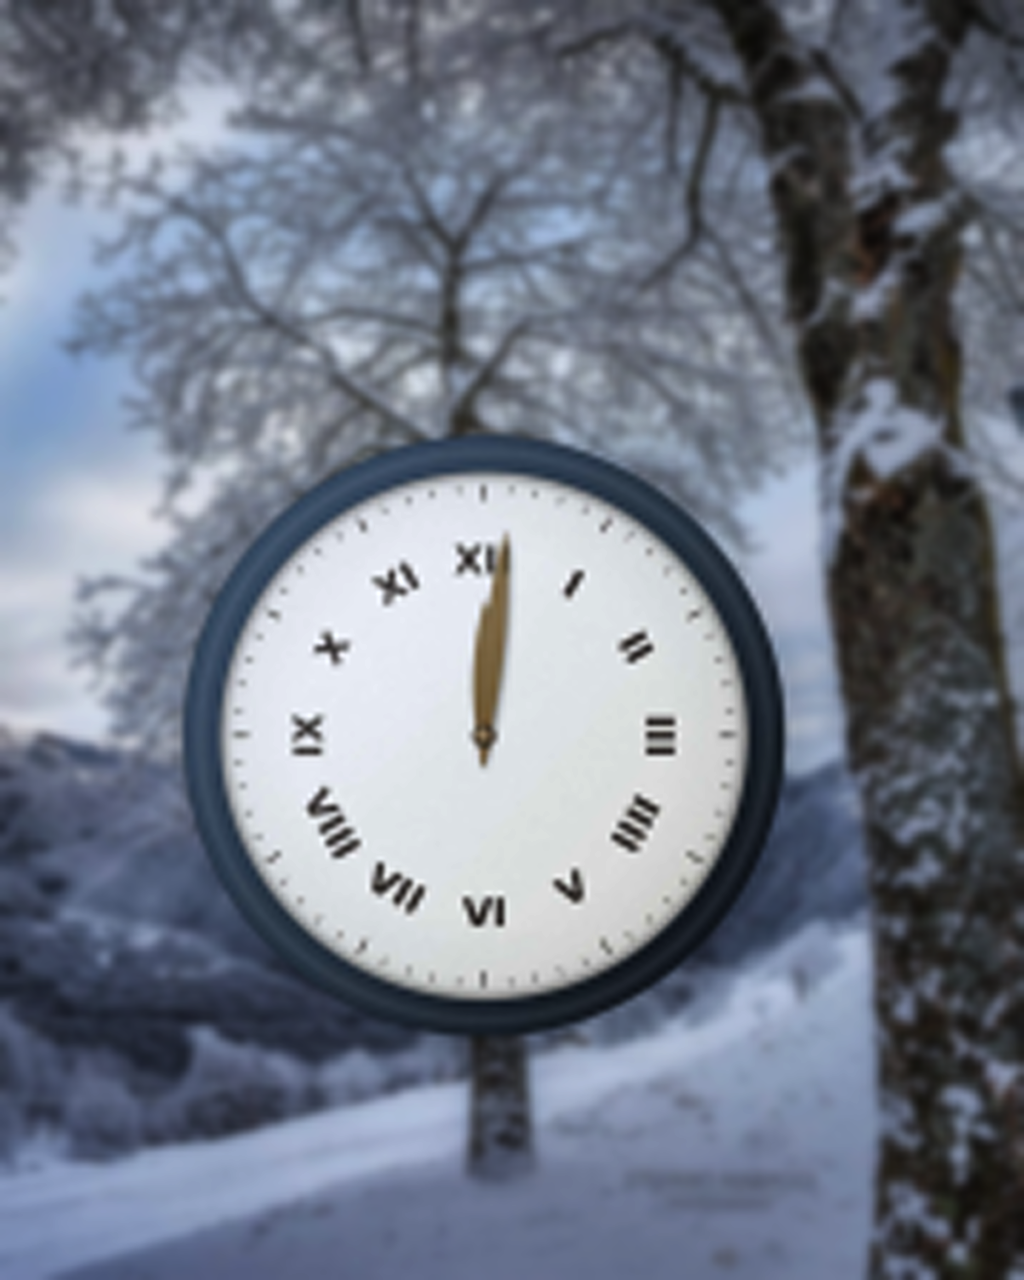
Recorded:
**12:01**
